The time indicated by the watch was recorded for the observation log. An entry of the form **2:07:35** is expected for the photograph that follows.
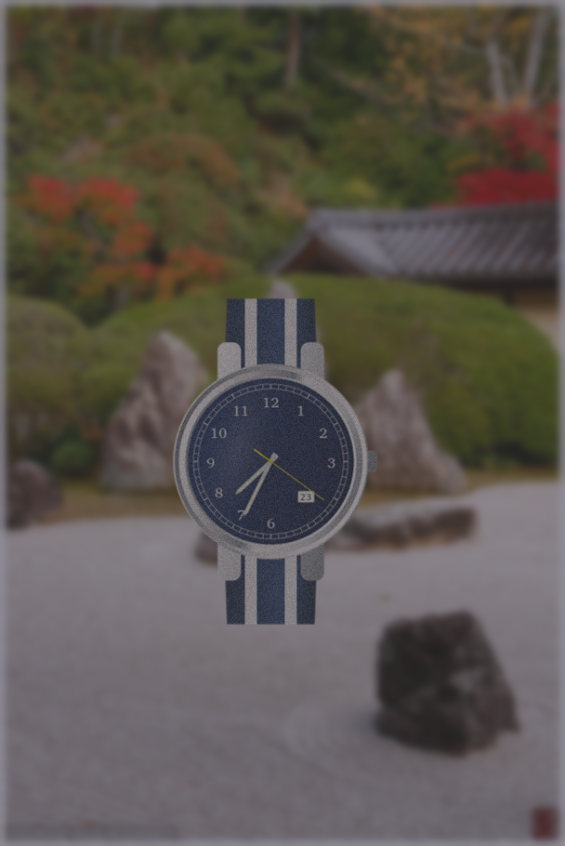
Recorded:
**7:34:21**
